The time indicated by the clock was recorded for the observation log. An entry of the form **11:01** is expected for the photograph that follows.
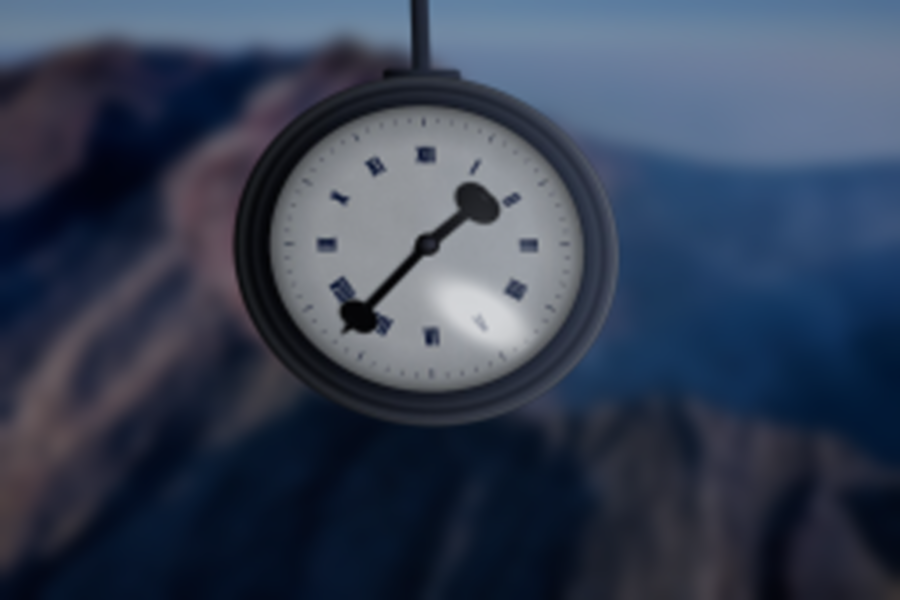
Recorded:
**1:37**
